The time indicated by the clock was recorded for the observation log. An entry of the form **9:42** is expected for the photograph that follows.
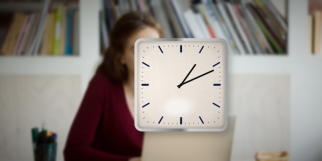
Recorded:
**1:11**
